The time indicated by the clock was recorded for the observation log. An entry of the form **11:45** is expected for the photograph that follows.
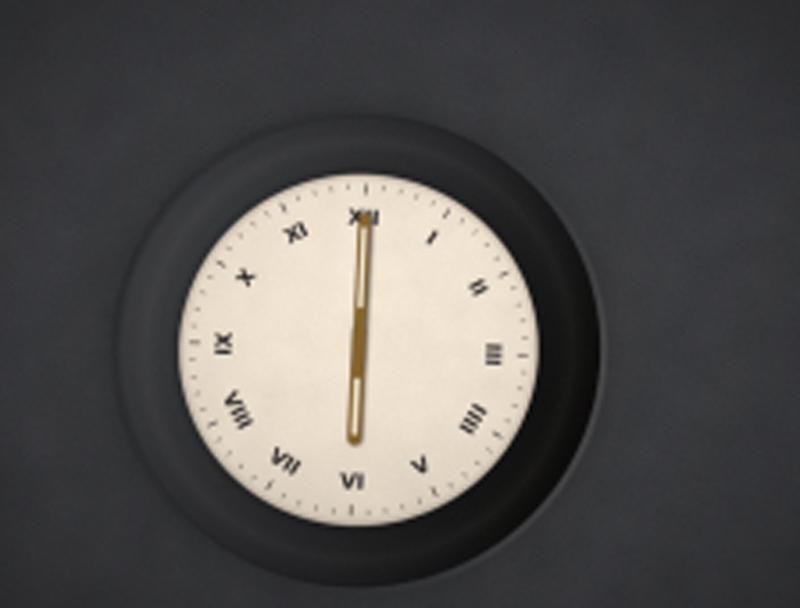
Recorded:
**6:00**
